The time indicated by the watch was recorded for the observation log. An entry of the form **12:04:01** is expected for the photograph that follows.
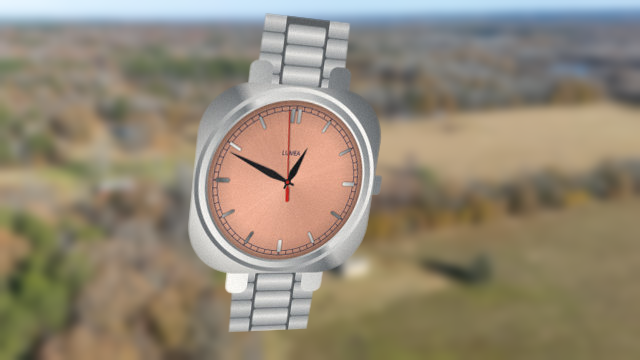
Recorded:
**12:48:59**
